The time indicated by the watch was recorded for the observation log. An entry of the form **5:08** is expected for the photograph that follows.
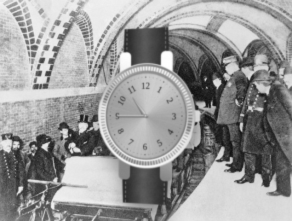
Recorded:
**10:45**
